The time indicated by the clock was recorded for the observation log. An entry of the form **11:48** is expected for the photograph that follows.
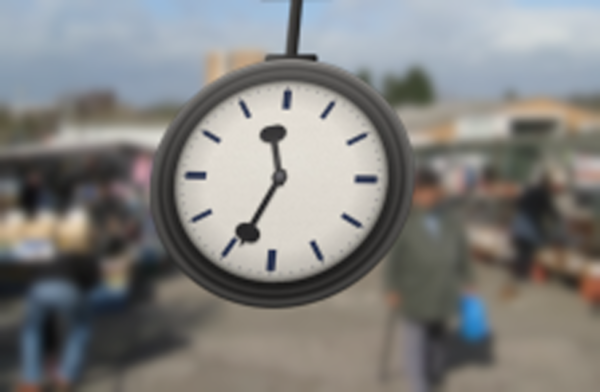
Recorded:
**11:34**
